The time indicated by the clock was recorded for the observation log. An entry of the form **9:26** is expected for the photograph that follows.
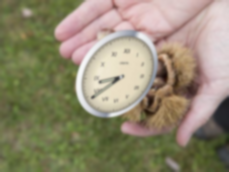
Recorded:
**8:39**
